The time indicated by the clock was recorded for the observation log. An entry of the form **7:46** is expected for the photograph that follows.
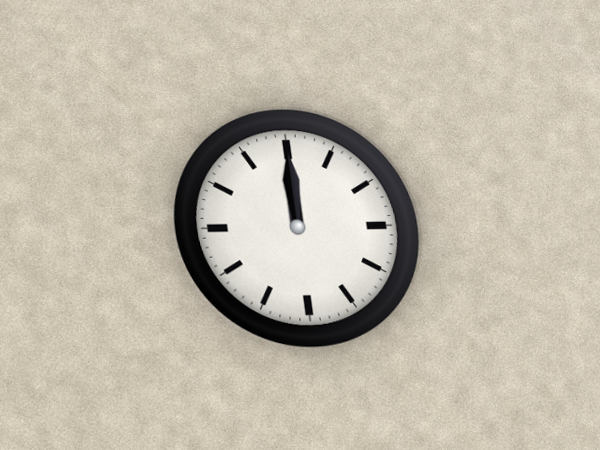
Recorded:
**12:00**
